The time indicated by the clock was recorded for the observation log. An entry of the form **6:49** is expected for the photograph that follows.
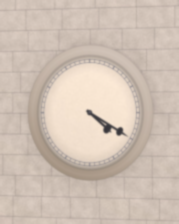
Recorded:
**4:20**
